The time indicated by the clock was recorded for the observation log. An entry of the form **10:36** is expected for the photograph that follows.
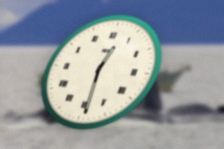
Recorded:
**12:29**
